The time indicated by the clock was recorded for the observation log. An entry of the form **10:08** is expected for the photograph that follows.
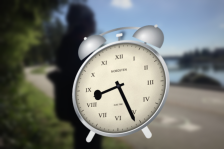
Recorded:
**8:26**
